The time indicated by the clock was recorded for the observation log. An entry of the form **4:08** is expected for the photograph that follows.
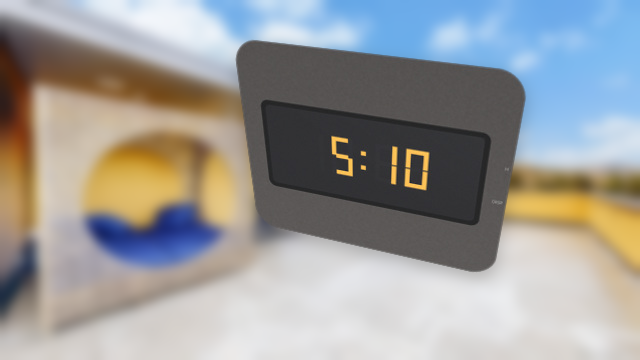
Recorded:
**5:10**
